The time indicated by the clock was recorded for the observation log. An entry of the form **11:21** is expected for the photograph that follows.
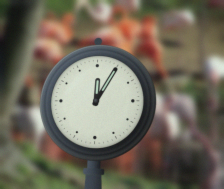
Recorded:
**12:05**
